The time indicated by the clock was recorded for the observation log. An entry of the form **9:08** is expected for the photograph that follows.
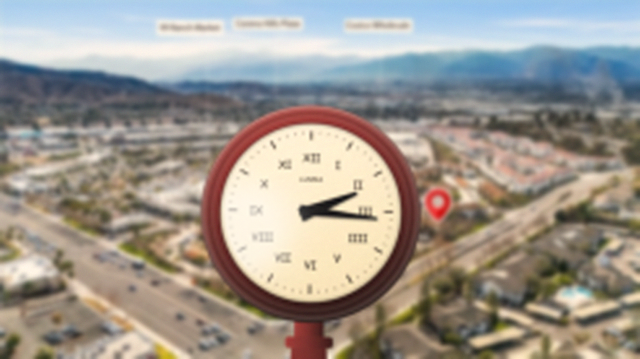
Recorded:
**2:16**
